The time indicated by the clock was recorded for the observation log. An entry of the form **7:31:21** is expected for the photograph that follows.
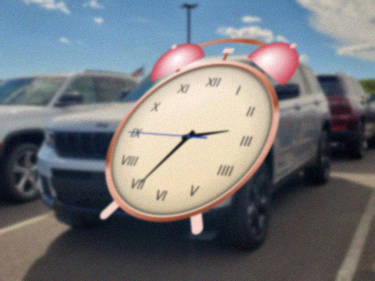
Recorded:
**2:34:45**
